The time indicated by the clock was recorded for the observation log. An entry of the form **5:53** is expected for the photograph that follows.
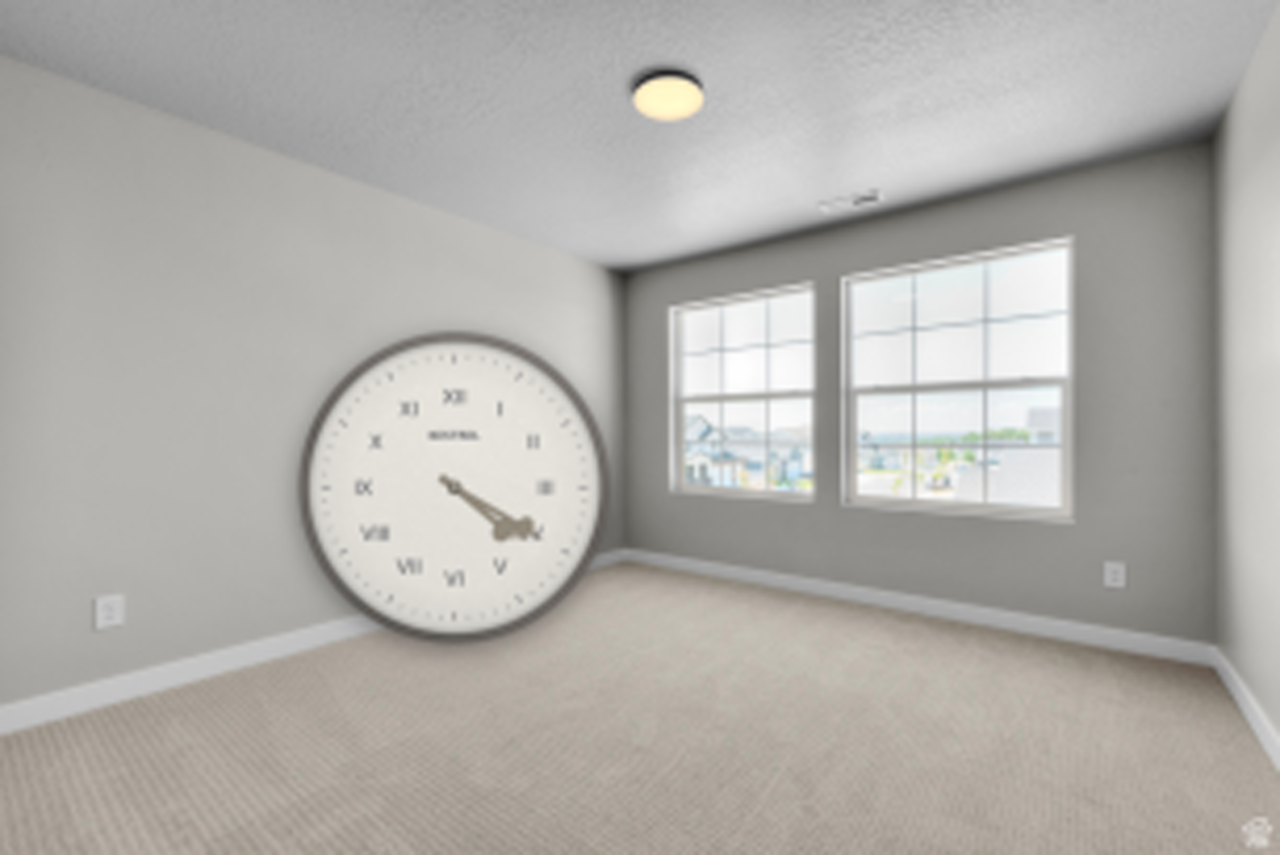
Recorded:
**4:20**
